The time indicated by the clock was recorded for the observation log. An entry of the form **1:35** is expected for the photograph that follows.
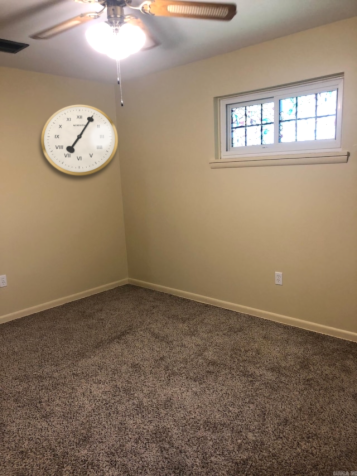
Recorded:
**7:05**
